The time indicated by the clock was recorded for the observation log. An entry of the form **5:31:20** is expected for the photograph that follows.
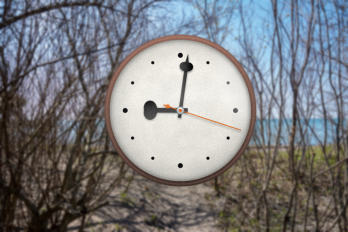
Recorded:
**9:01:18**
